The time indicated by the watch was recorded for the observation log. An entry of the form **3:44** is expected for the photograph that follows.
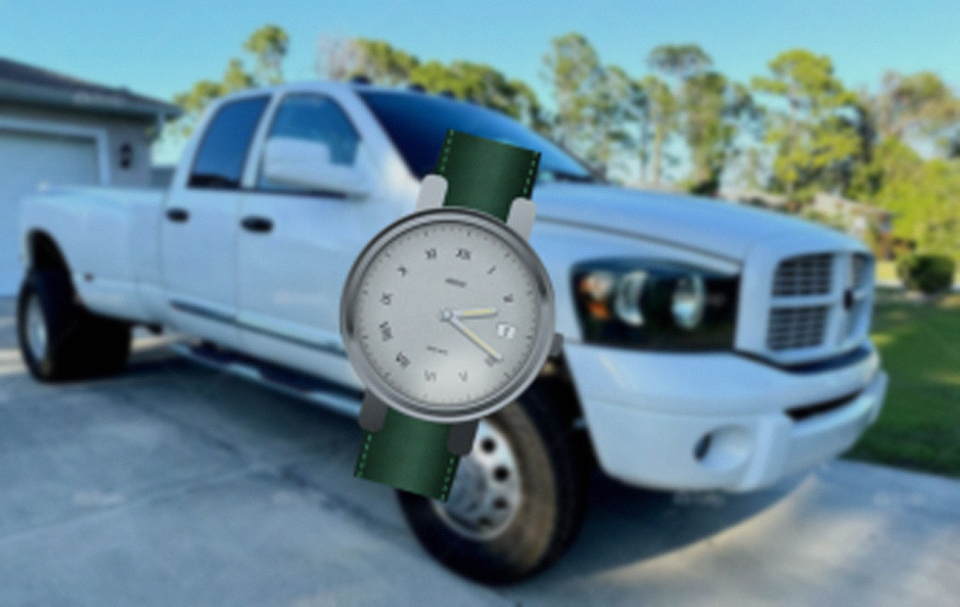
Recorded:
**2:19**
